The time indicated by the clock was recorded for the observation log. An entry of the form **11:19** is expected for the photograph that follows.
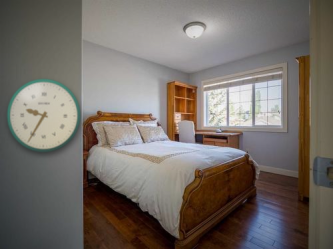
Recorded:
**9:35**
